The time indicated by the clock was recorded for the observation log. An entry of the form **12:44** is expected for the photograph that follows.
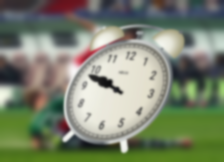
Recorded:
**9:48**
